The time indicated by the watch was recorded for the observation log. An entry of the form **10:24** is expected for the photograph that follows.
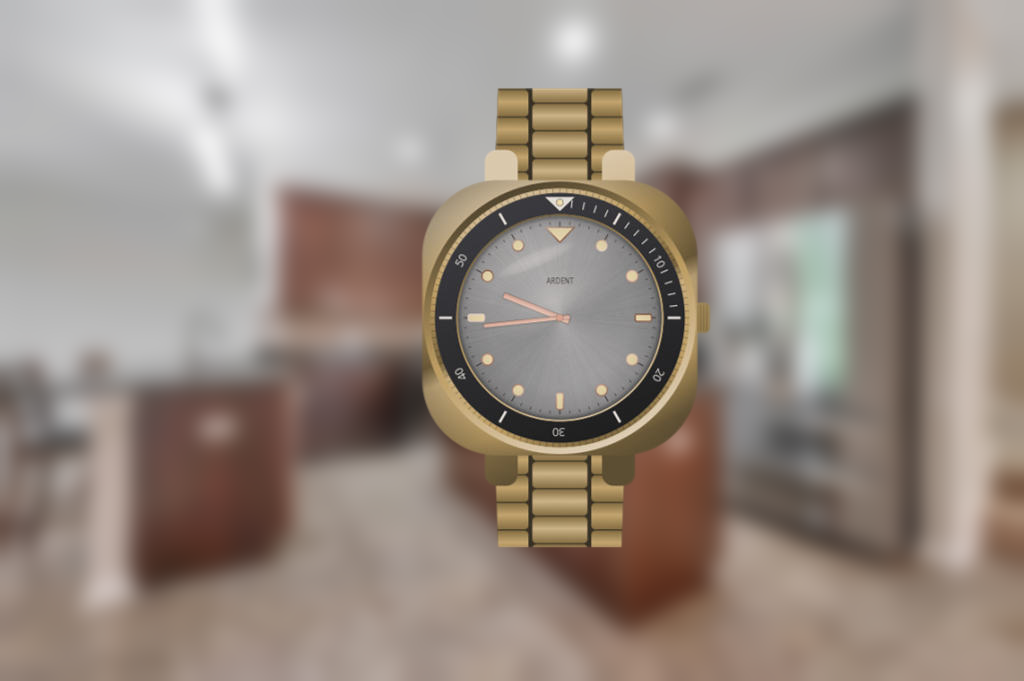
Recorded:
**9:44**
